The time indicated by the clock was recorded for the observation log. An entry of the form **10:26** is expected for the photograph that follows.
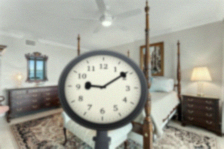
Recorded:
**9:09**
